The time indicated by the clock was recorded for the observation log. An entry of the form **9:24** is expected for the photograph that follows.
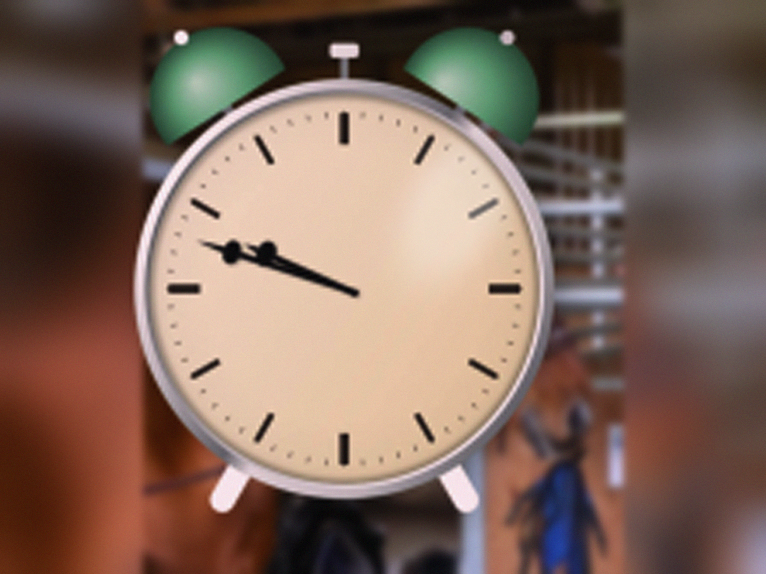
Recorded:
**9:48**
